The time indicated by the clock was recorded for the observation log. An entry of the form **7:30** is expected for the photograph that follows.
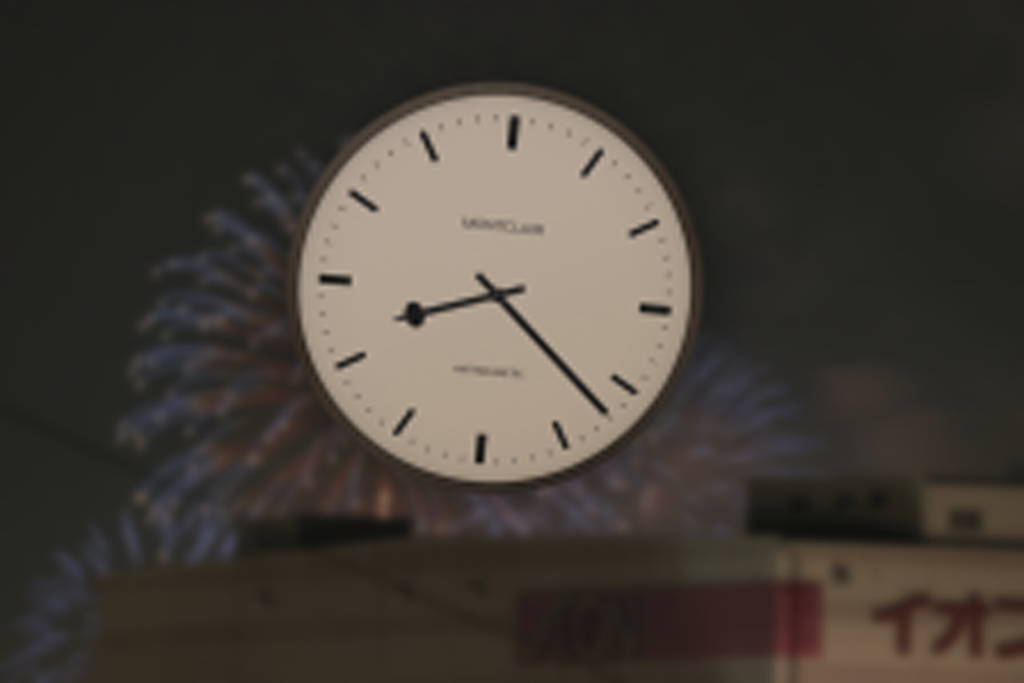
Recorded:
**8:22**
